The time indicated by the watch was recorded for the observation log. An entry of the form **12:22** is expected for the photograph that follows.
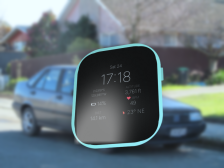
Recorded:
**17:18**
